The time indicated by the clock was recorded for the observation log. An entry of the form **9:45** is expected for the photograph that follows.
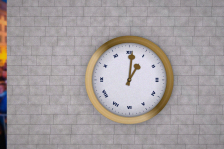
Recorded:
**1:01**
